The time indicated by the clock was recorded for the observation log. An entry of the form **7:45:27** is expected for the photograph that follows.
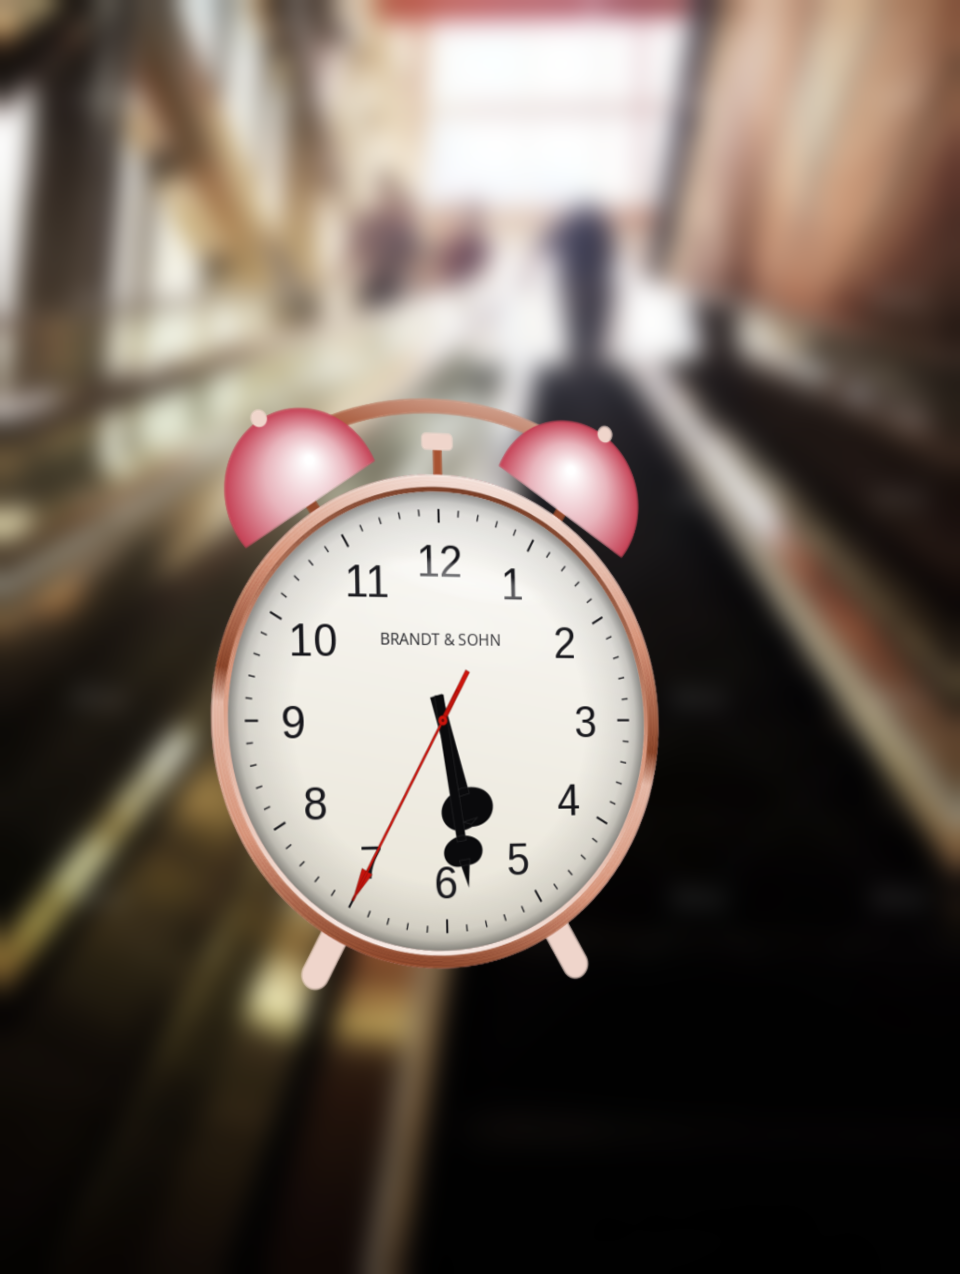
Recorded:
**5:28:35**
